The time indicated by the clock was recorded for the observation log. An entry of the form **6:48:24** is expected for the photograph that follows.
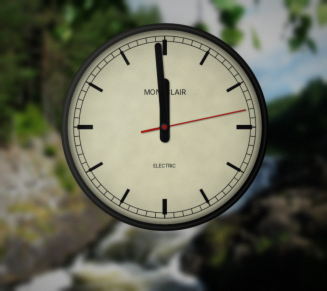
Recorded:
**11:59:13**
